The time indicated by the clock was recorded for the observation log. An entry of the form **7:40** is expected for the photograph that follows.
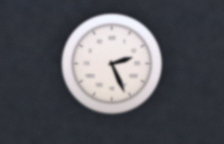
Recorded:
**2:26**
